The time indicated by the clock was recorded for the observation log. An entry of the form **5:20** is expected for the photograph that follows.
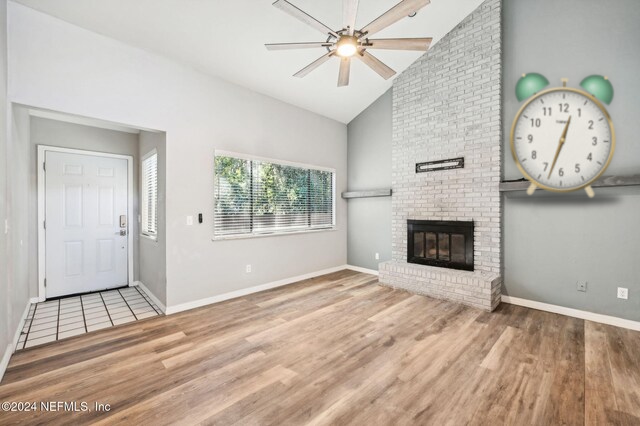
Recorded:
**12:33**
